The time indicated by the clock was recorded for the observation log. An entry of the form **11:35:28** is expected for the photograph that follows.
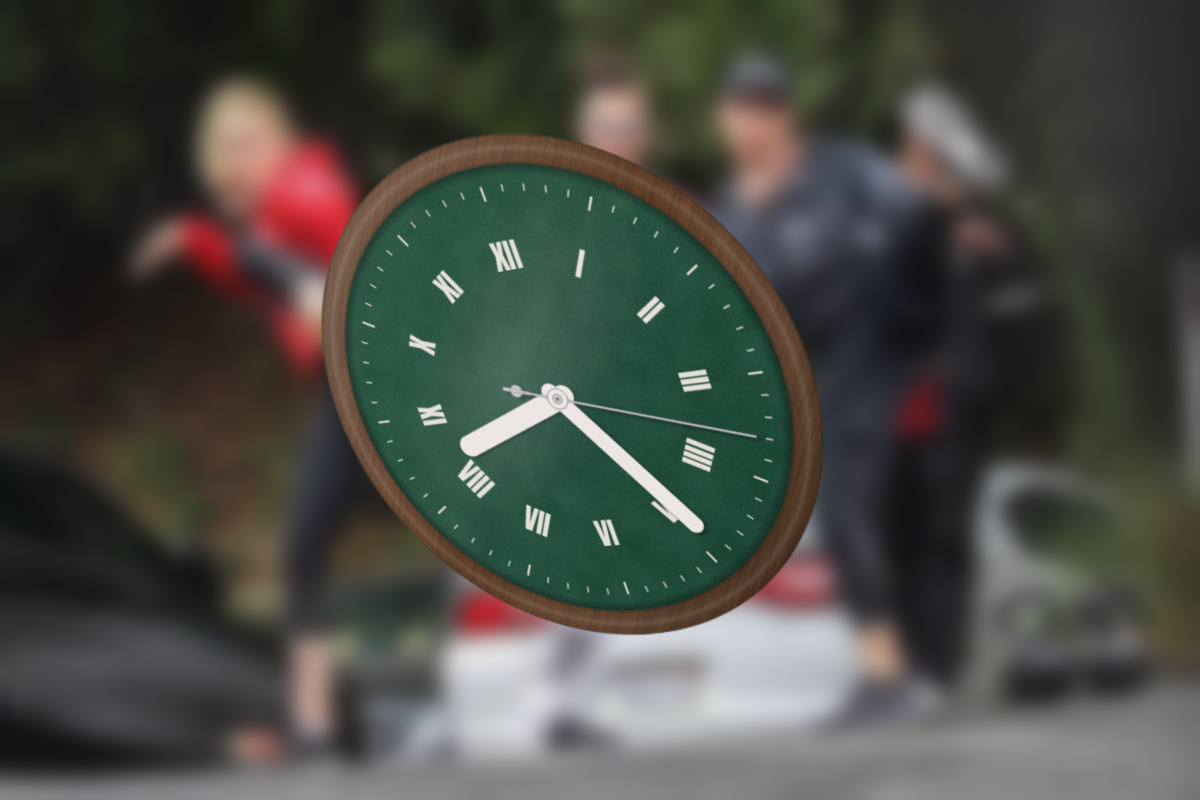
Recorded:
**8:24:18**
